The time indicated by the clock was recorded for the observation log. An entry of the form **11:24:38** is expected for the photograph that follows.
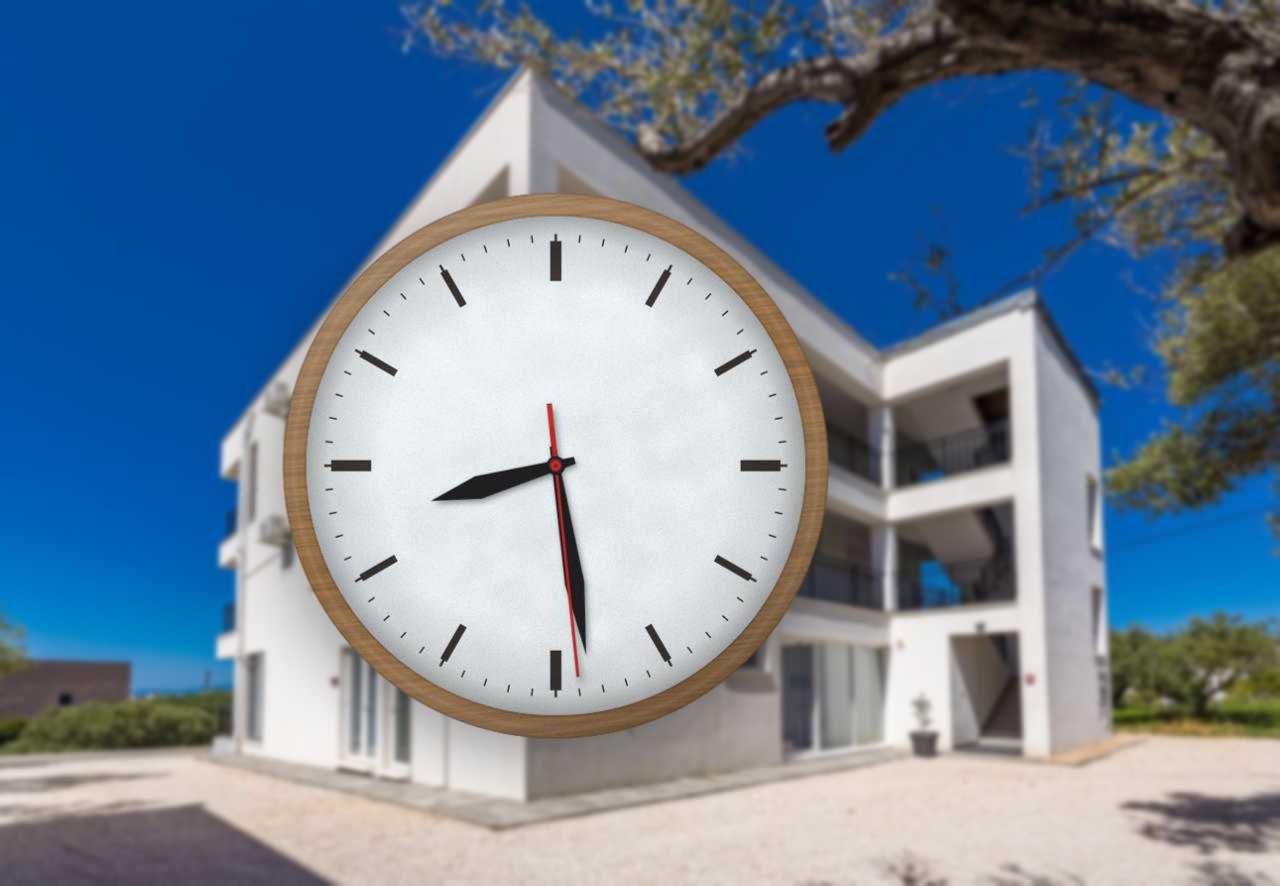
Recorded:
**8:28:29**
